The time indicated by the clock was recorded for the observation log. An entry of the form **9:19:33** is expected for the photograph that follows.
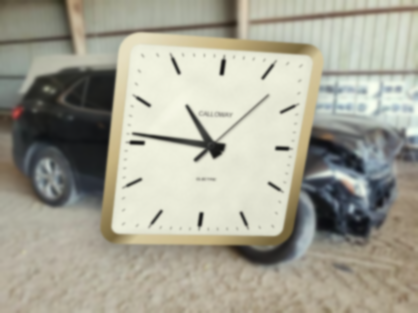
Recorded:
**10:46:07**
